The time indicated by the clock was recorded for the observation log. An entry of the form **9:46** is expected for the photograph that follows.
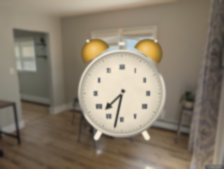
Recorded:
**7:32**
